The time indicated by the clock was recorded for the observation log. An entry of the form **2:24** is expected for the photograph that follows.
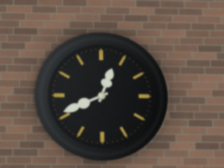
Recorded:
**12:41**
